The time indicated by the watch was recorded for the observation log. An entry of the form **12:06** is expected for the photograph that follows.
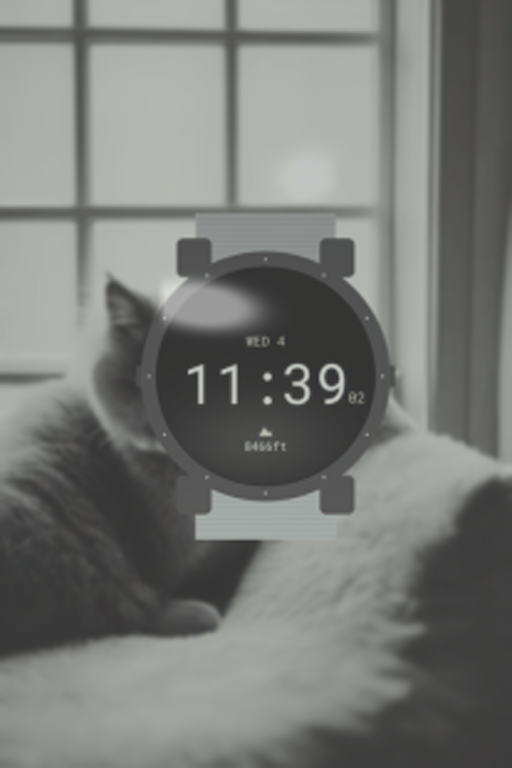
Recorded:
**11:39**
